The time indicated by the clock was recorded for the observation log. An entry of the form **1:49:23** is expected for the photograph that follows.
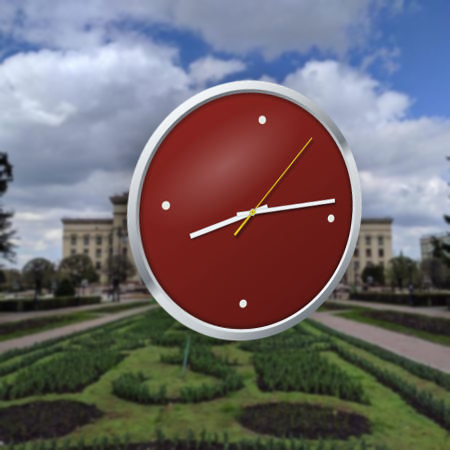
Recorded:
**8:13:06**
